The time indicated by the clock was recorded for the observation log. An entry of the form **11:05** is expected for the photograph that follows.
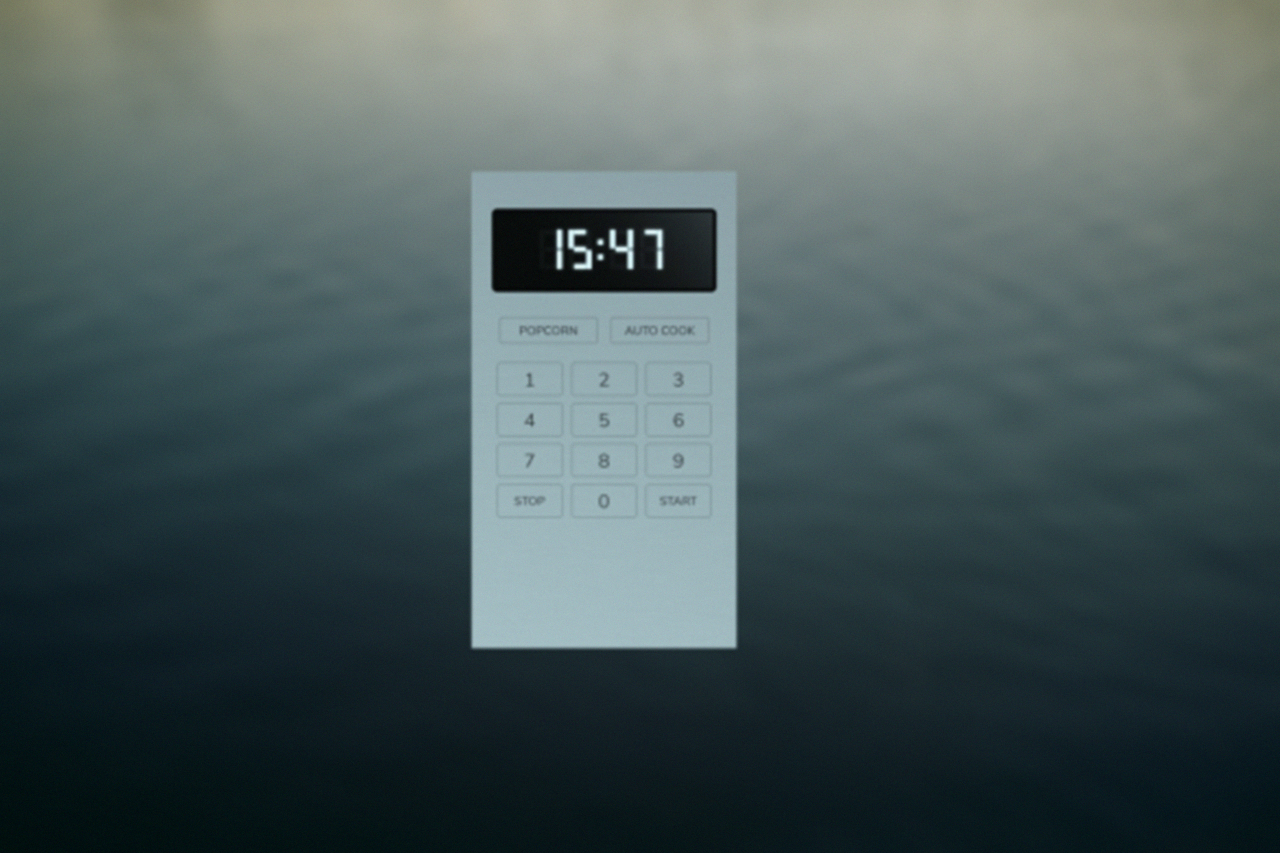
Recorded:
**15:47**
